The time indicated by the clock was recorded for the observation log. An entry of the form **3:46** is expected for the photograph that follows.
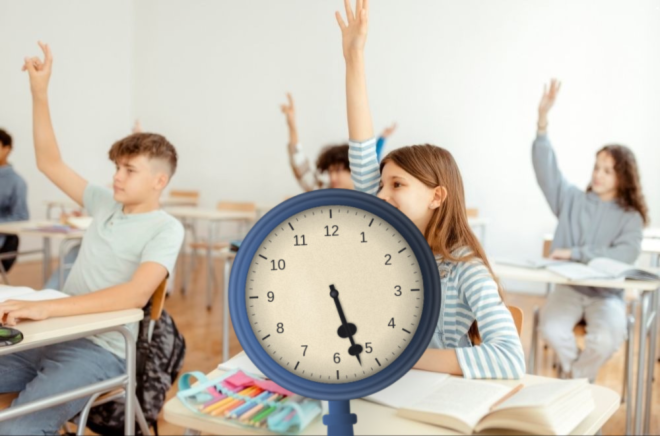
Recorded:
**5:27**
